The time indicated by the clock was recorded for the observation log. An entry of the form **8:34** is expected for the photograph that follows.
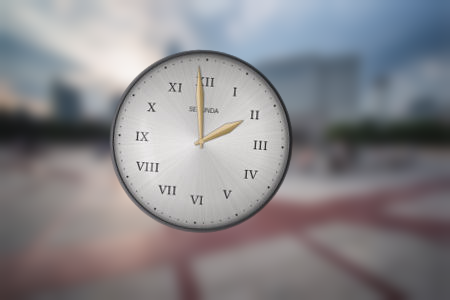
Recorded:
**1:59**
